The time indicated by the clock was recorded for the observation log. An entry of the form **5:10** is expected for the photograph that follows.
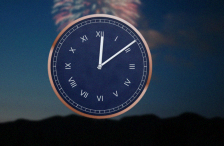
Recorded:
**12:09**
